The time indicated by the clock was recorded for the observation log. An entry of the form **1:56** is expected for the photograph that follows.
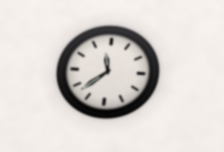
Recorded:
**11:38**
